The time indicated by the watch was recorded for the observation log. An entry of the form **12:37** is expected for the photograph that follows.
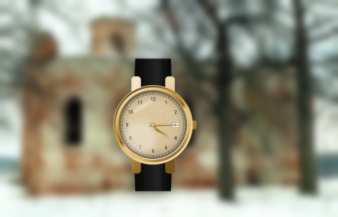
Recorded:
**4:15**
